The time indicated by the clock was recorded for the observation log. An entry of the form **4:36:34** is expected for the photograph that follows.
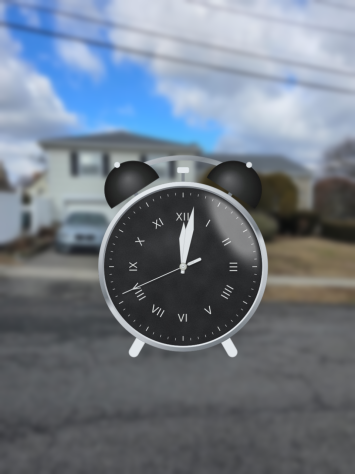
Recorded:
**12:01:41**
